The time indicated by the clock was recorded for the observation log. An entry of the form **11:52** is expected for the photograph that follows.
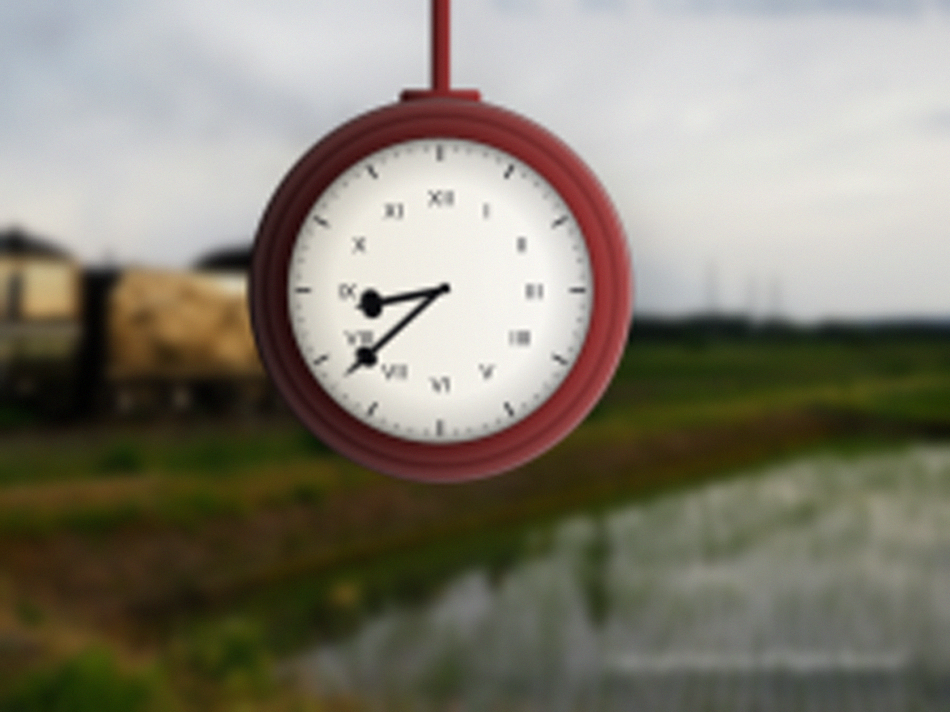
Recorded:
**8:38**
